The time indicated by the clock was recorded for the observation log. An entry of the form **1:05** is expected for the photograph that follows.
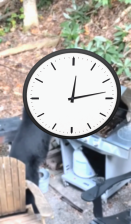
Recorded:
**12:13**
